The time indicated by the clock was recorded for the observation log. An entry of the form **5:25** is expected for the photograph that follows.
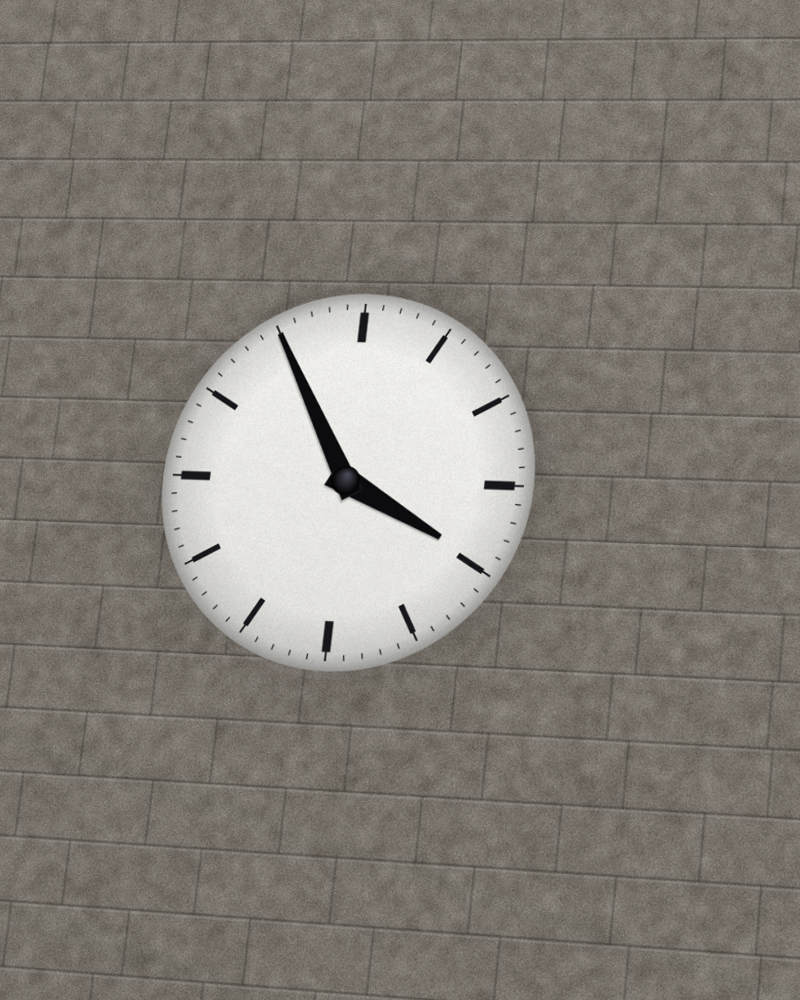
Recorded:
**3:55**
